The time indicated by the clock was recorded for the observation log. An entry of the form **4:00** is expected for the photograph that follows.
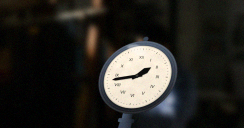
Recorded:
**1:43**
